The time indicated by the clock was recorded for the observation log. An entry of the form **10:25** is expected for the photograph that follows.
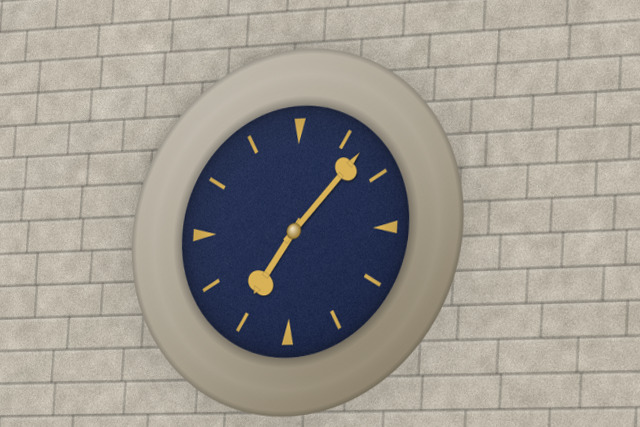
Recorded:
**7:07**
